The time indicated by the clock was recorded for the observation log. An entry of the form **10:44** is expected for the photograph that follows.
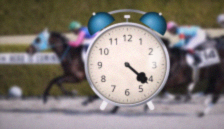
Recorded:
**4:22**
